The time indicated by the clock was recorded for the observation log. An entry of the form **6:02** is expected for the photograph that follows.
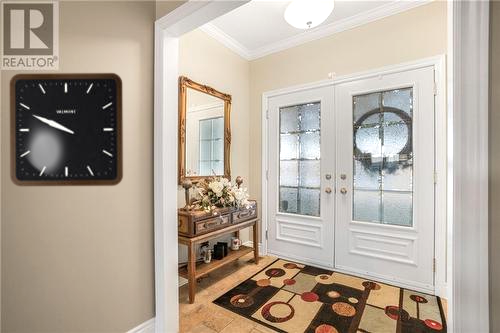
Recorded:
**9:49**
